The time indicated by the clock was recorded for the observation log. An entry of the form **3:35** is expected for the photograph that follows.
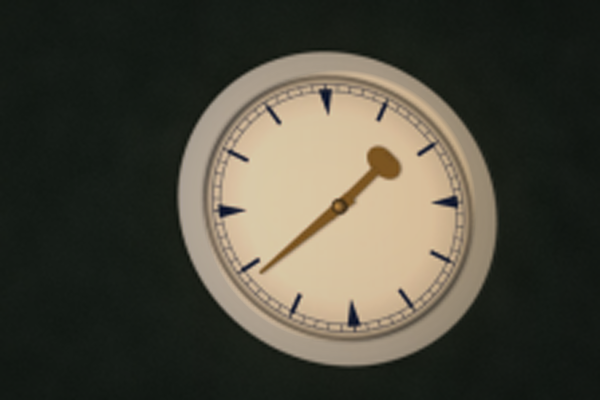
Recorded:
**1:39**
